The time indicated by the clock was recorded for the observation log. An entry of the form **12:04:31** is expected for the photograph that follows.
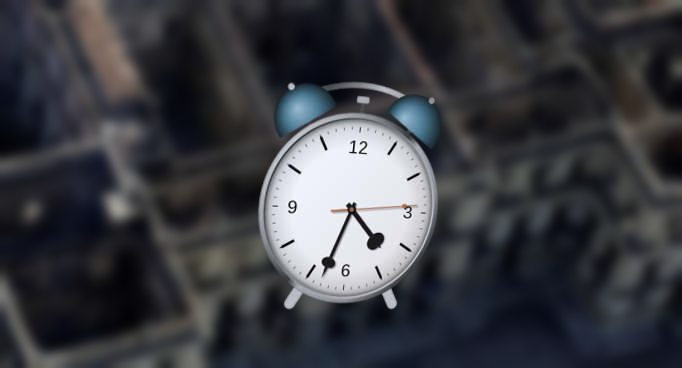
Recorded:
**4:33:14**
